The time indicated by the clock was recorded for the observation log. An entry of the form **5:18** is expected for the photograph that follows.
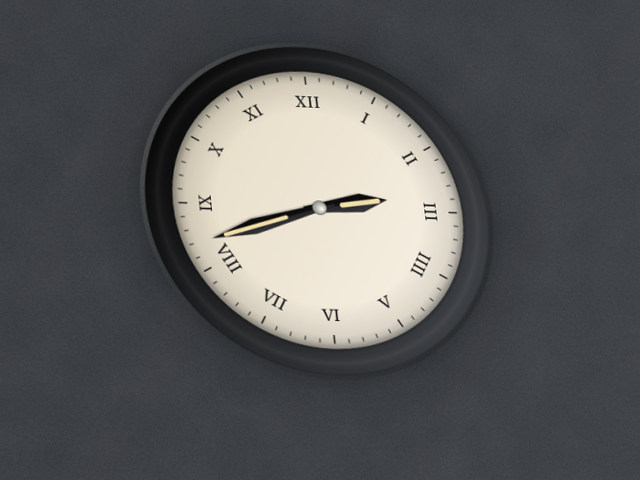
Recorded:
**2:42**
